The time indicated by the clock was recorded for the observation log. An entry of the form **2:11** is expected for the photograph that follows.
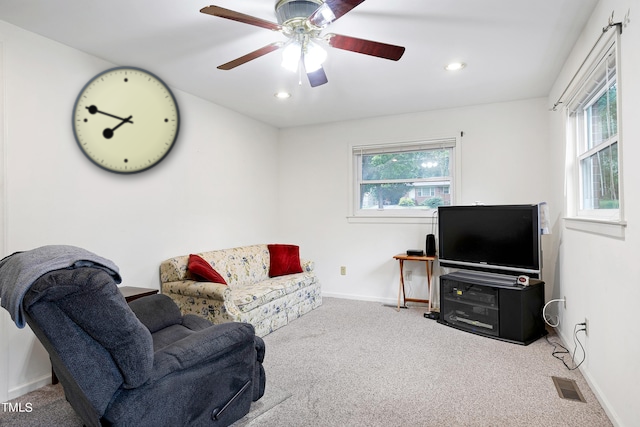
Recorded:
**7:48**
